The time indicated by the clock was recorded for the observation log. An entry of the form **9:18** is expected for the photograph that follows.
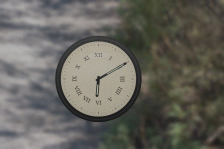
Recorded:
**6:10**
